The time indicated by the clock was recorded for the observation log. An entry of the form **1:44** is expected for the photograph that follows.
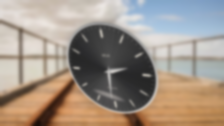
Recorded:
**2:31**
